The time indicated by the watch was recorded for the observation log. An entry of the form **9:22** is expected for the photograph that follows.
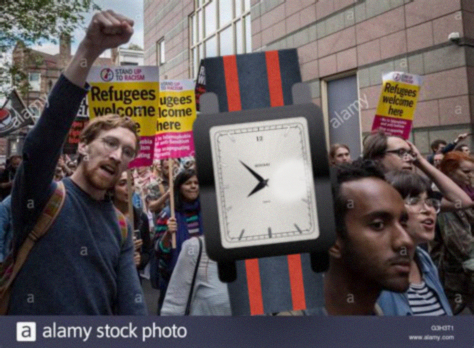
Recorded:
**7:53**
